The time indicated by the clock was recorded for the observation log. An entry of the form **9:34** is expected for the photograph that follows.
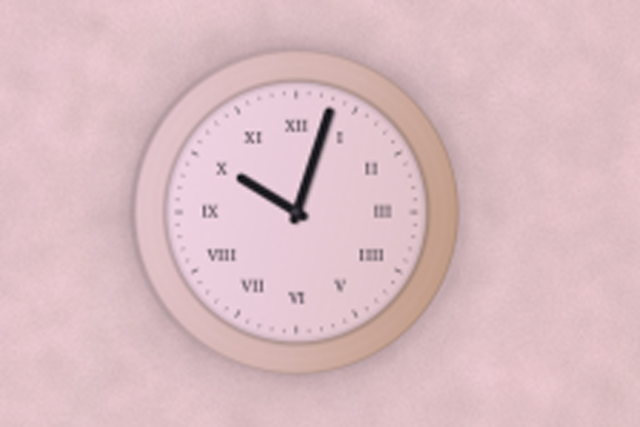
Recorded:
**10:03**
